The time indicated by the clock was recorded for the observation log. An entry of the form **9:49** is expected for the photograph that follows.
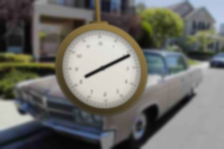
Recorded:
**8:11**
